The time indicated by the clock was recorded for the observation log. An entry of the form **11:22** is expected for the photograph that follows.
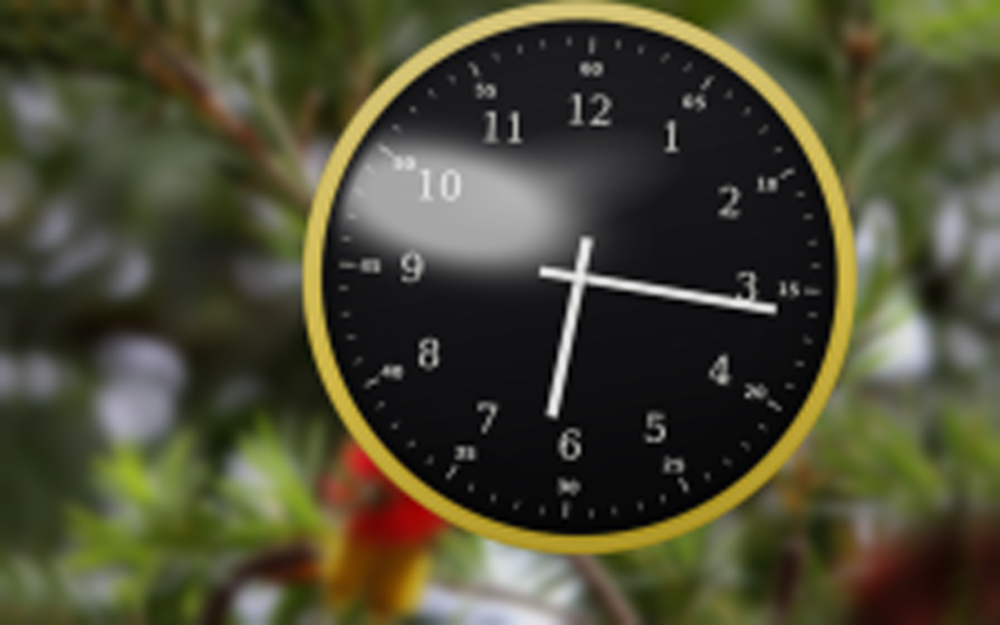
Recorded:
**6:16**
